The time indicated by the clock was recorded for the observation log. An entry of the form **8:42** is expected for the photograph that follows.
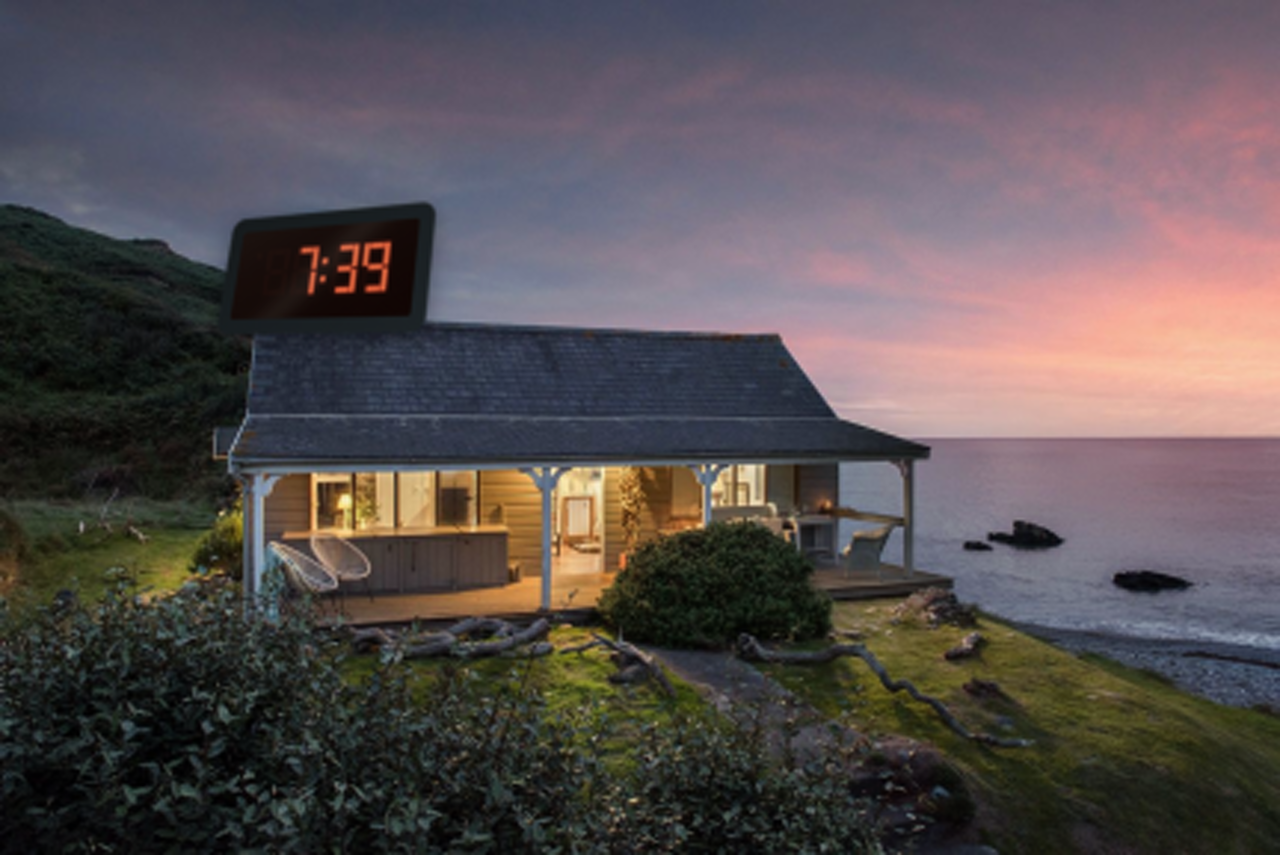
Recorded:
**7:39**
